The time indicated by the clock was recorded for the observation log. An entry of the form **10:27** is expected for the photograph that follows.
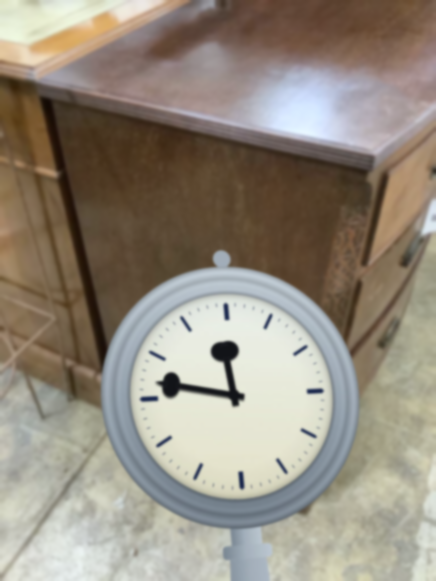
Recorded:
**11:47**
